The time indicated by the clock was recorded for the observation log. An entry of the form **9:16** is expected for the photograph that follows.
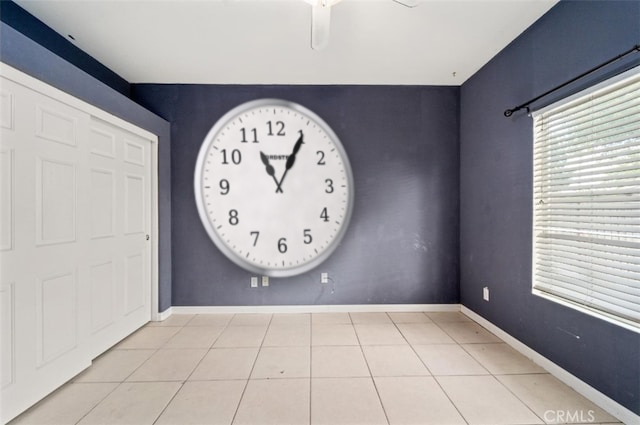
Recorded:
**11:05**
